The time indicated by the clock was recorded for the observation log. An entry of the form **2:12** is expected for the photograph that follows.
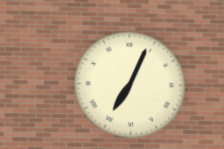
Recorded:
**7:04**
